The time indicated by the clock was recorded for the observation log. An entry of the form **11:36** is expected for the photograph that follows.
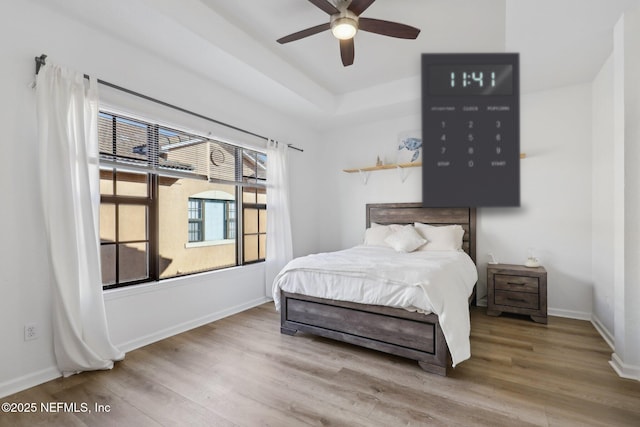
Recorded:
**11:41**
